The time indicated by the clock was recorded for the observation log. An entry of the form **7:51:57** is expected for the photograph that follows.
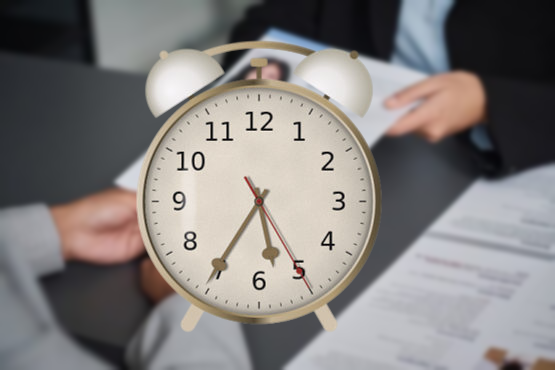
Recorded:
**5:35:25**
